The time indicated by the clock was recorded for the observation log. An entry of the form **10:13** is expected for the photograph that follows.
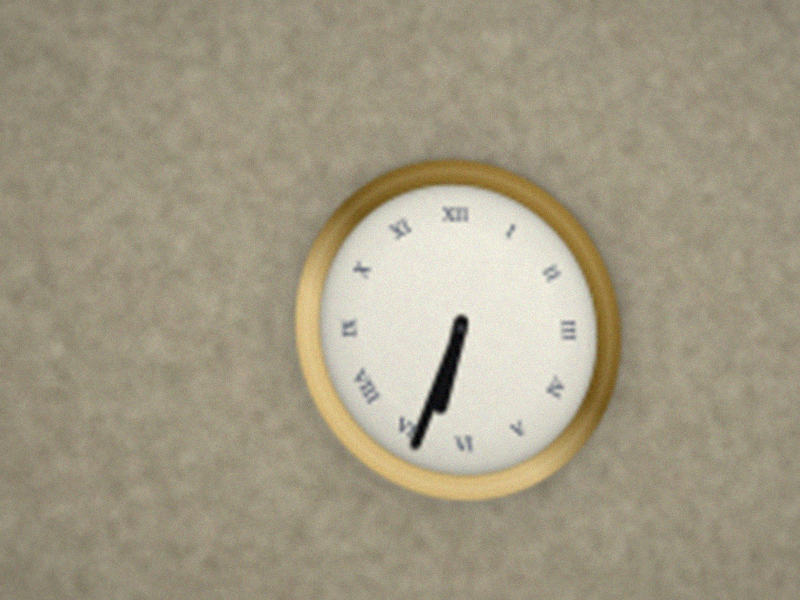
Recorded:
**6:34**
